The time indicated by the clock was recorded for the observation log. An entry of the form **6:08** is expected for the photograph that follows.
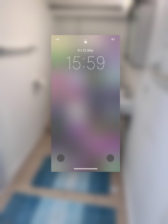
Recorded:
**15:59**
